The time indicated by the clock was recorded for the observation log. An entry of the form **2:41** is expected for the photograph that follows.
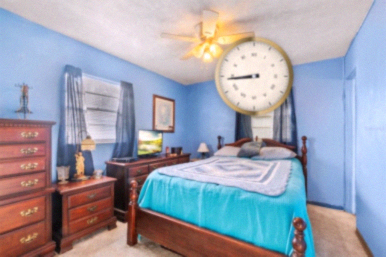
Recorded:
**8:44**
